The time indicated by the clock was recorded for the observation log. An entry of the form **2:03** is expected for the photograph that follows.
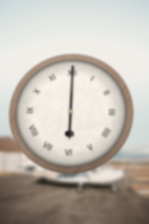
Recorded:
**6:00**
